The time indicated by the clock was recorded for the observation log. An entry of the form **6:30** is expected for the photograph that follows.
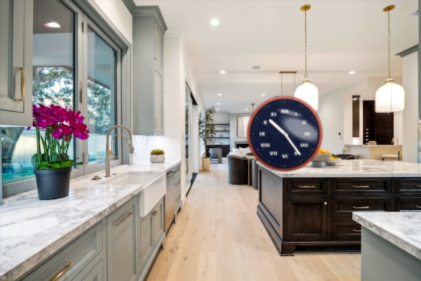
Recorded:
**10:24**
